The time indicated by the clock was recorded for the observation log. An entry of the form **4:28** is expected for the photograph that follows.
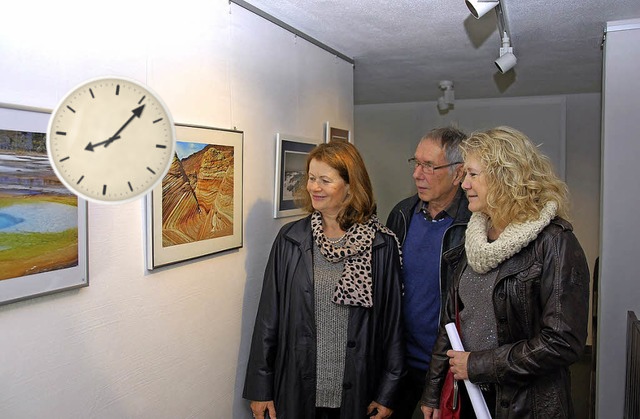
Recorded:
**8:06**
